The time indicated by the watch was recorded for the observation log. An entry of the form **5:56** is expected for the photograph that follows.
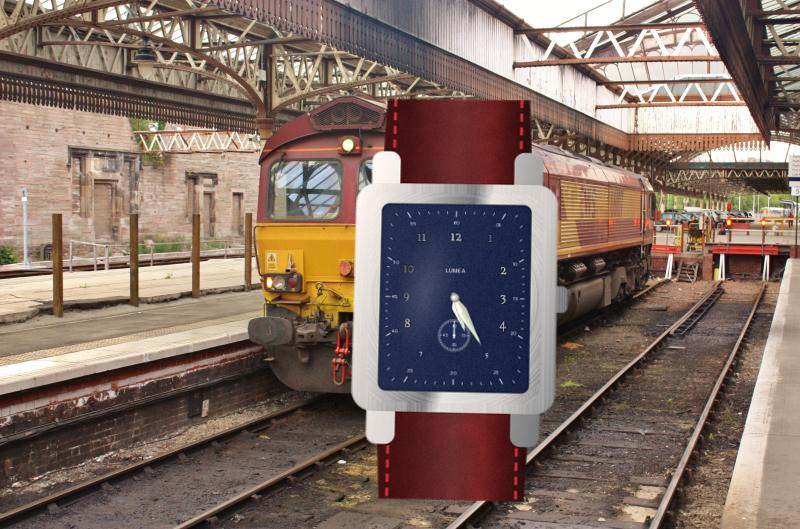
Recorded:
**5:25**
